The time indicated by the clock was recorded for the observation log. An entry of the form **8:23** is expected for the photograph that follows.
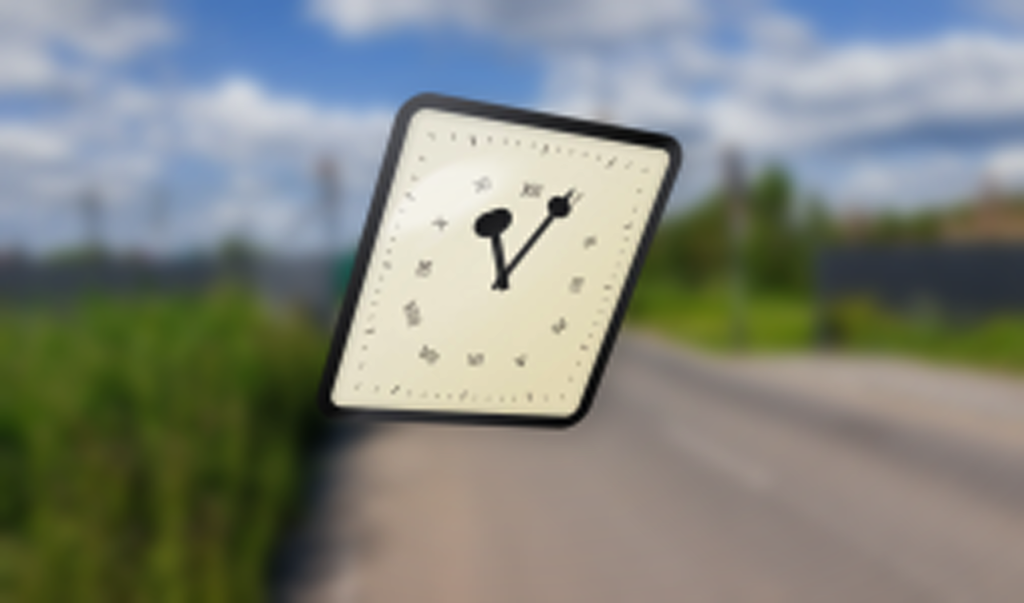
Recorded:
**11:04**
